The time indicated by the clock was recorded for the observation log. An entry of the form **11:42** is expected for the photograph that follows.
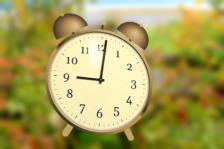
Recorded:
**9:01**
